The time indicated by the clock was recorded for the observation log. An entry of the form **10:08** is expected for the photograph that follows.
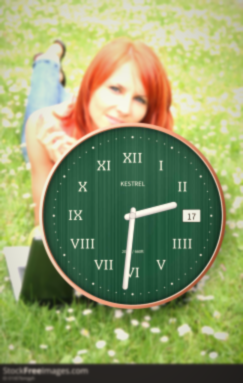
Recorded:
**2:31**
